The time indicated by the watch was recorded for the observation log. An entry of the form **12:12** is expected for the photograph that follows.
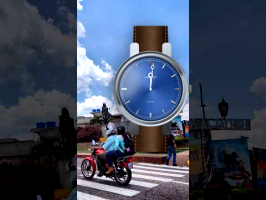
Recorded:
**12:01**
